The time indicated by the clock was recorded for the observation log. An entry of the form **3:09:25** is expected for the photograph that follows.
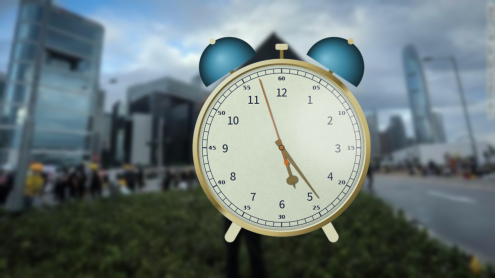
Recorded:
**5:23:57**
